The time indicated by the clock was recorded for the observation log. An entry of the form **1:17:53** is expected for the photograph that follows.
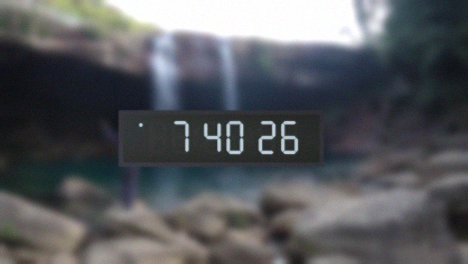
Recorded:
**7:40:26**
